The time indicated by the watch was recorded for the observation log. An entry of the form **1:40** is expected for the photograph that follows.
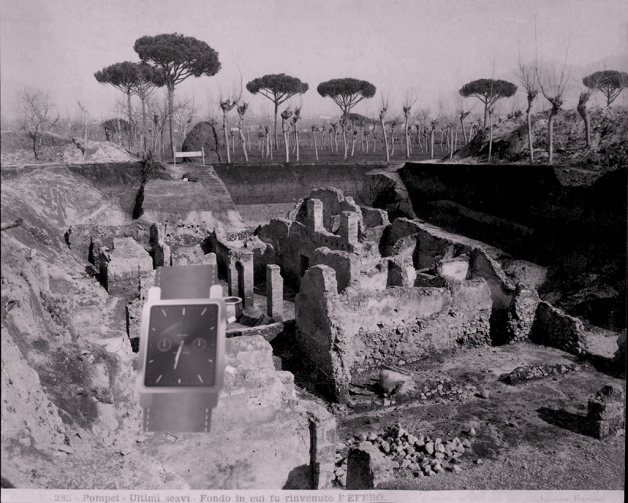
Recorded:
**6:32**
